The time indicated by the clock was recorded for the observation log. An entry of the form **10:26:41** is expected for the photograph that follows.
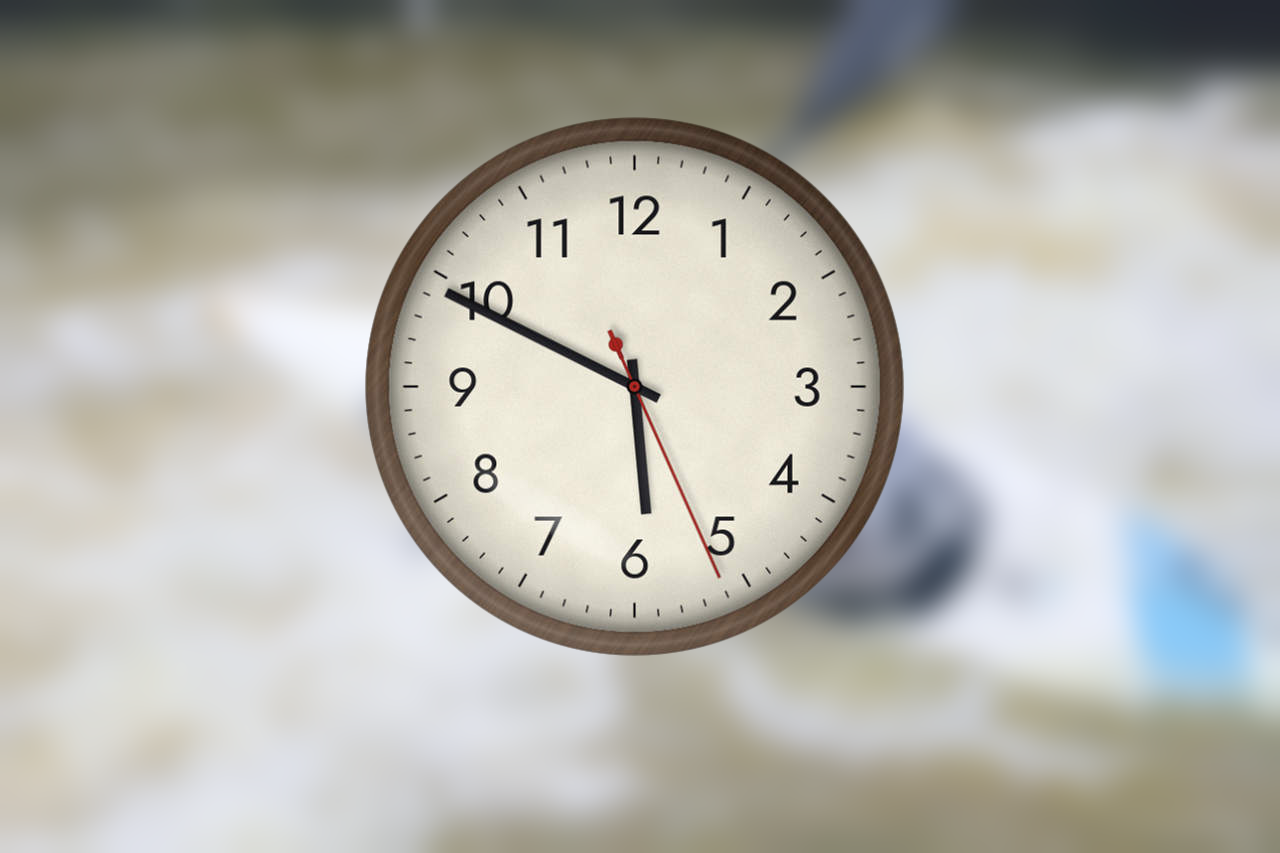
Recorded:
**5:49:26**
